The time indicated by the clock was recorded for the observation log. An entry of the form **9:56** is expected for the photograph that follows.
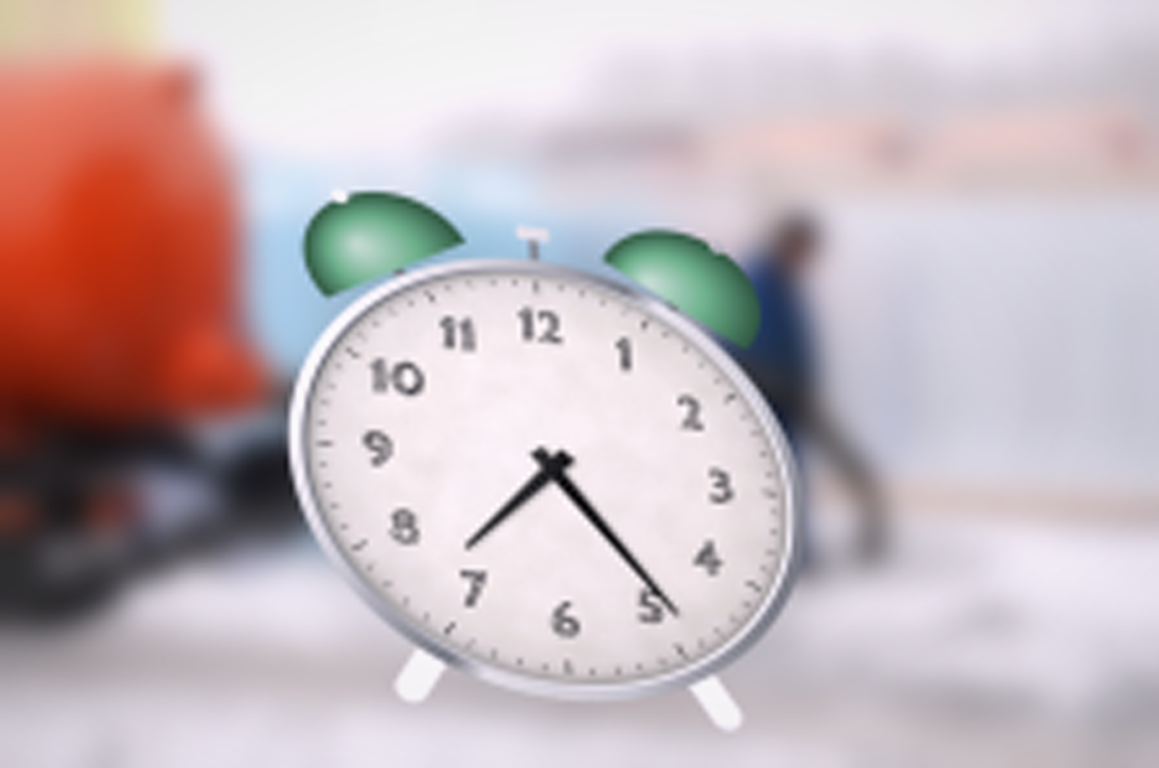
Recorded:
**7:24**
